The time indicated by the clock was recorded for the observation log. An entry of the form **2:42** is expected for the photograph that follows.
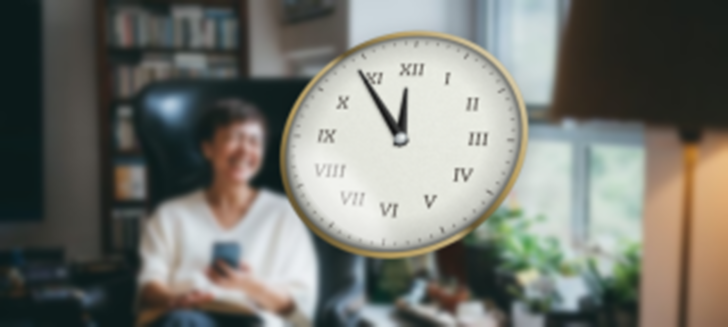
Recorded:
**11:54**
